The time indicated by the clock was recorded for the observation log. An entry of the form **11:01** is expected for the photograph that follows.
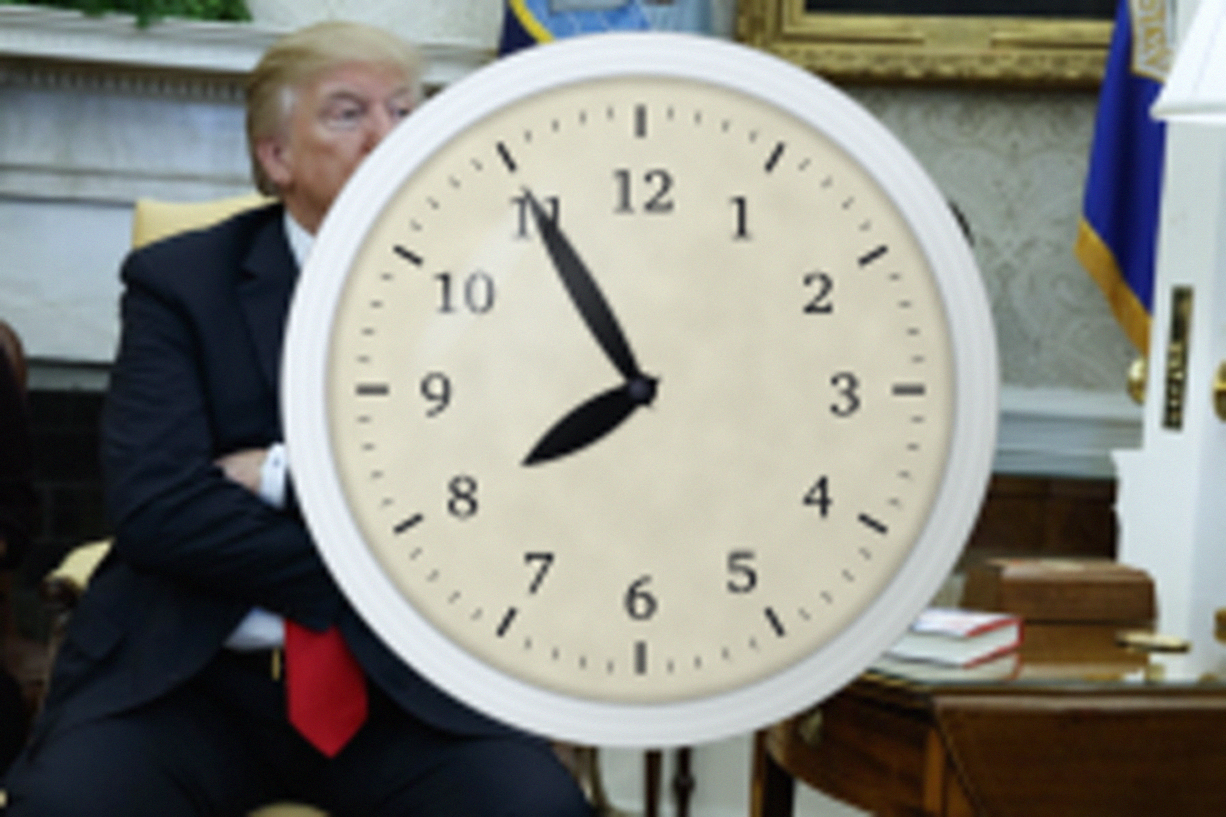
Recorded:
**7:55**
